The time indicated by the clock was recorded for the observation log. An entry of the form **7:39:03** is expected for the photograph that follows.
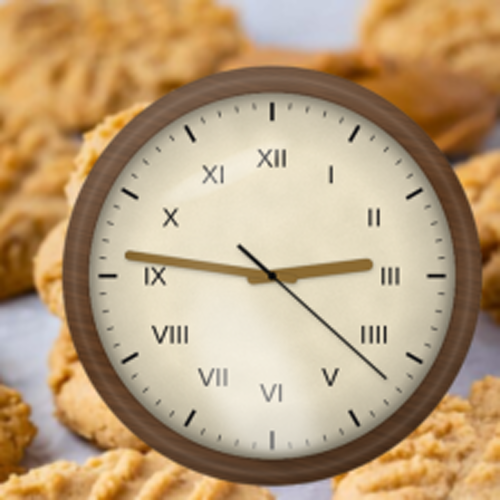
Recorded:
**2:46:22**
